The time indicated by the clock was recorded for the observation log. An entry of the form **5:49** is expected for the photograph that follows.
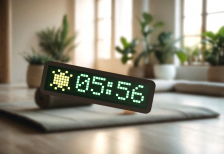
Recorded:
**5:56**
